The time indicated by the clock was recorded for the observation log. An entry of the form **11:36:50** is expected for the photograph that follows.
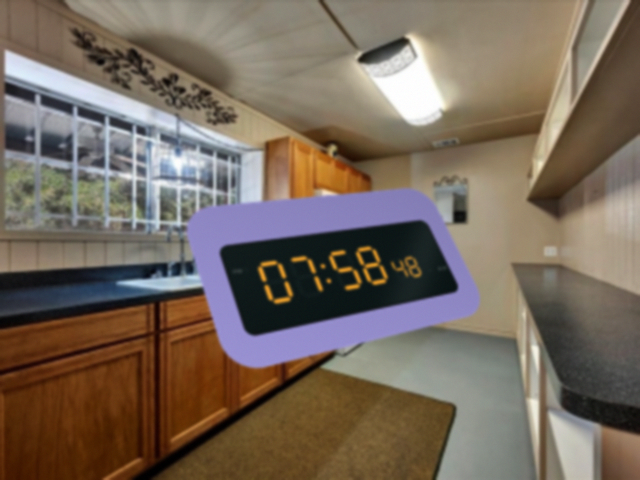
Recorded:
**7:58:48**
